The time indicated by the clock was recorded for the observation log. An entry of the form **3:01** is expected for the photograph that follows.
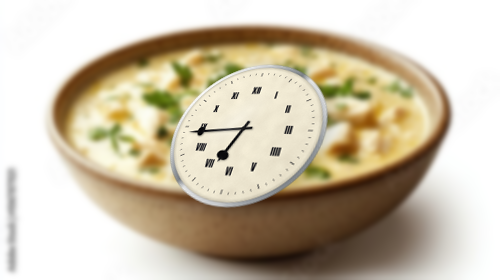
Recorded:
**6:44**
